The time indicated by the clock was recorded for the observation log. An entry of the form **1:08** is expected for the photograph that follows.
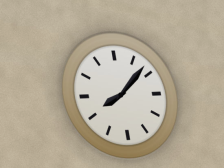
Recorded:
**8:08**
